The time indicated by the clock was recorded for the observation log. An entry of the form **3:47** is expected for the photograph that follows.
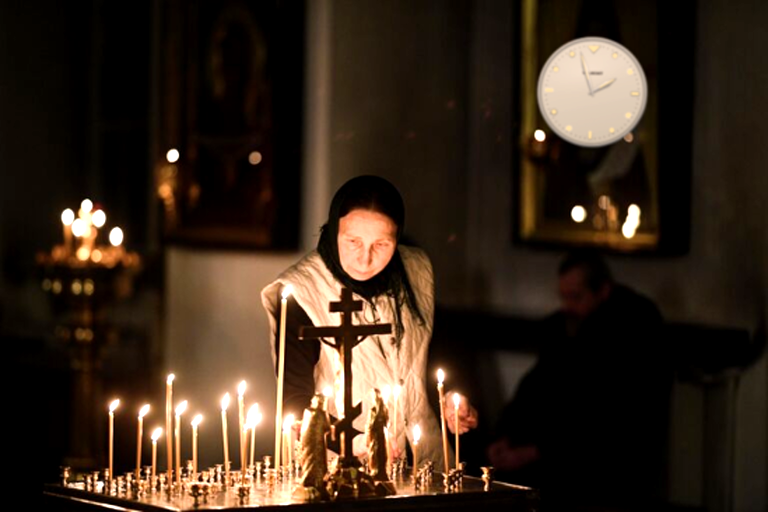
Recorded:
**1:57**
